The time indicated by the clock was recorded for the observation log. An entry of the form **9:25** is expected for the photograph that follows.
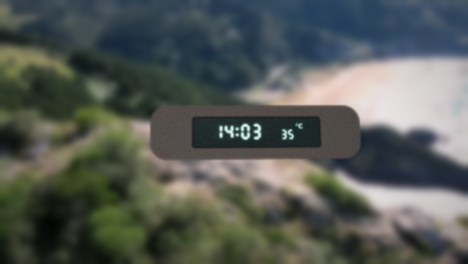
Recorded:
**14:03**
